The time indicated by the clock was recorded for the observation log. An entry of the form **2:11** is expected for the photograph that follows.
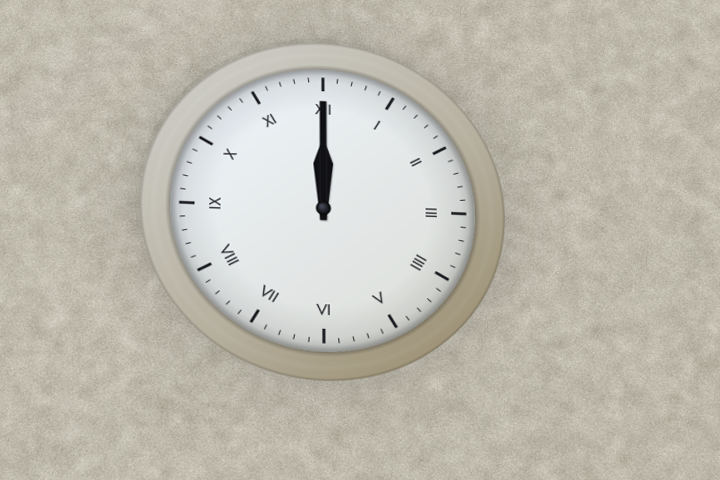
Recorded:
**12:00**
